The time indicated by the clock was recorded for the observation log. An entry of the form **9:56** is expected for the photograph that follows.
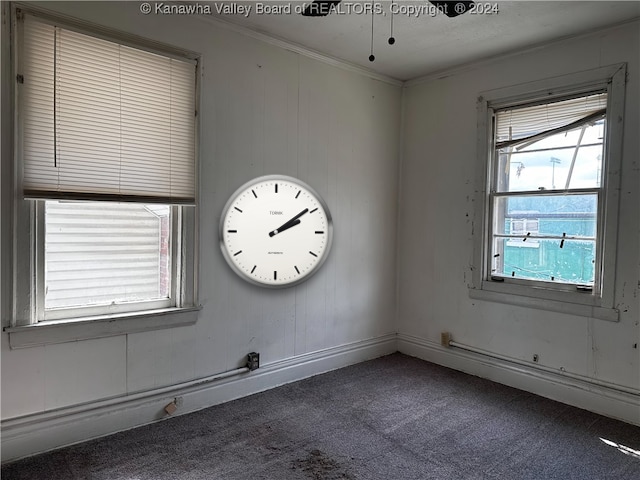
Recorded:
**2:09**
